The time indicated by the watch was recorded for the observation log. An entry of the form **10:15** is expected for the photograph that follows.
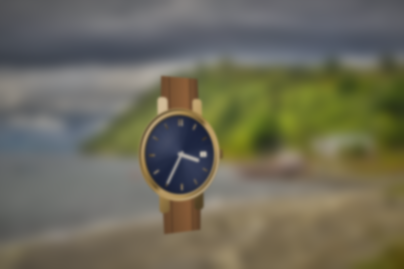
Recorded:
**3:35**
